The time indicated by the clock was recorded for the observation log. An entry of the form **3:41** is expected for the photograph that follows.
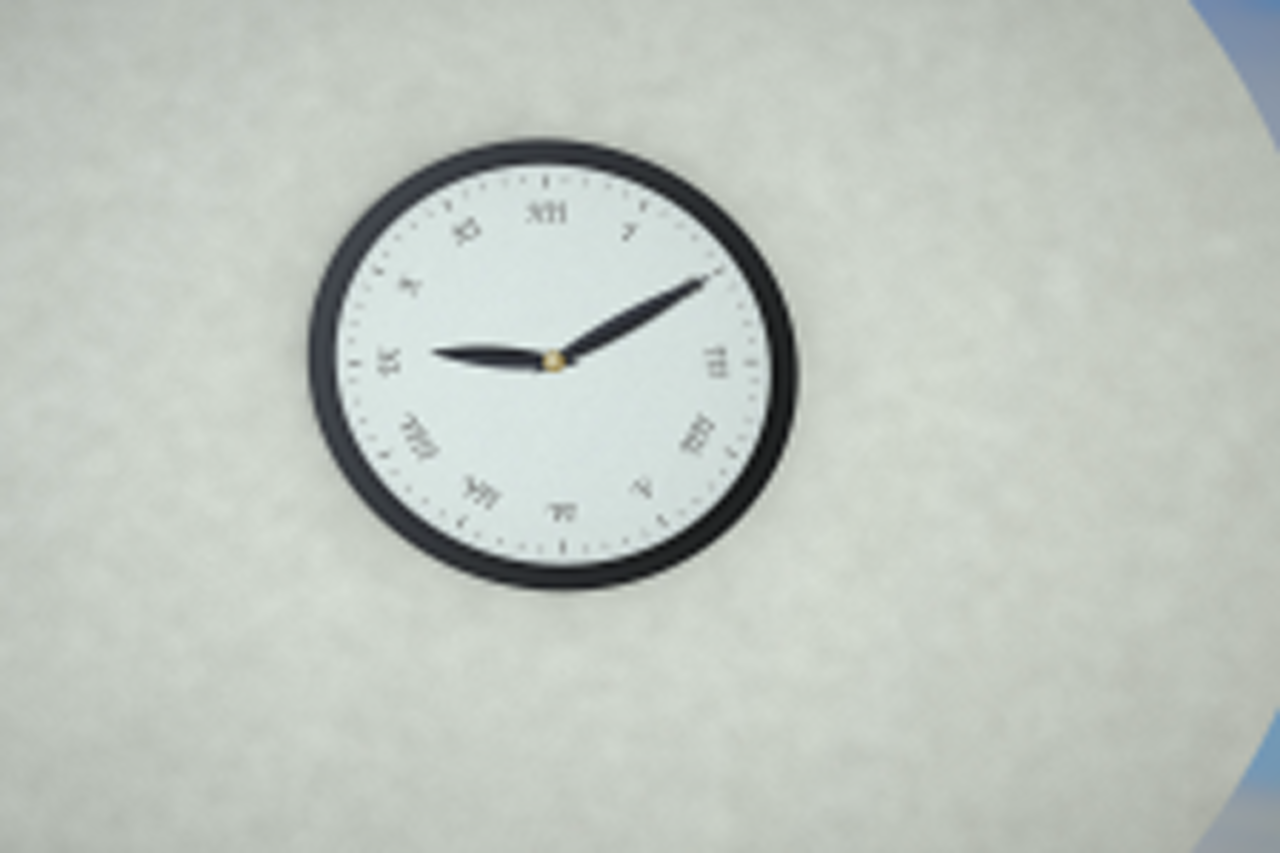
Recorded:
**9:10**
